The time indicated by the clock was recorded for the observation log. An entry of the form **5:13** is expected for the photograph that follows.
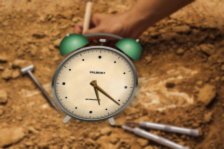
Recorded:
**5:21**
